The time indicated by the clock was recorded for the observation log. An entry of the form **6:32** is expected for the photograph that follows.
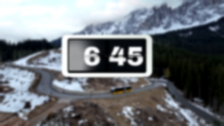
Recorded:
**6:45**
